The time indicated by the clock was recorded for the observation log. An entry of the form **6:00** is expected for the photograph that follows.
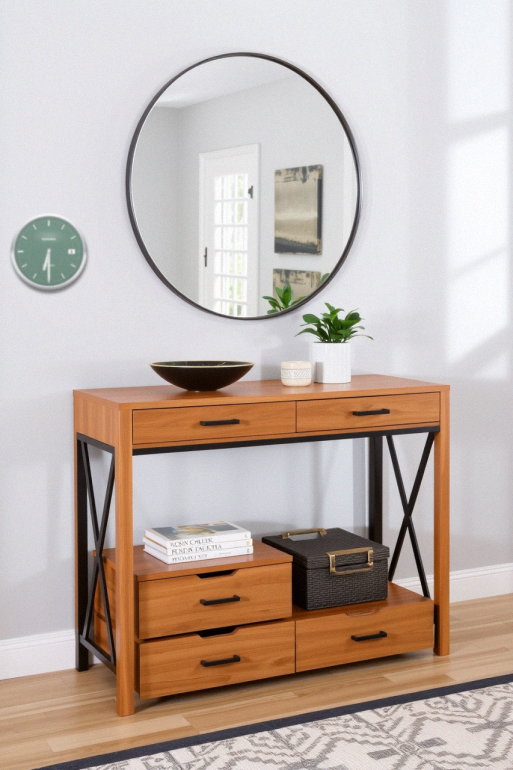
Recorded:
**6:30**
